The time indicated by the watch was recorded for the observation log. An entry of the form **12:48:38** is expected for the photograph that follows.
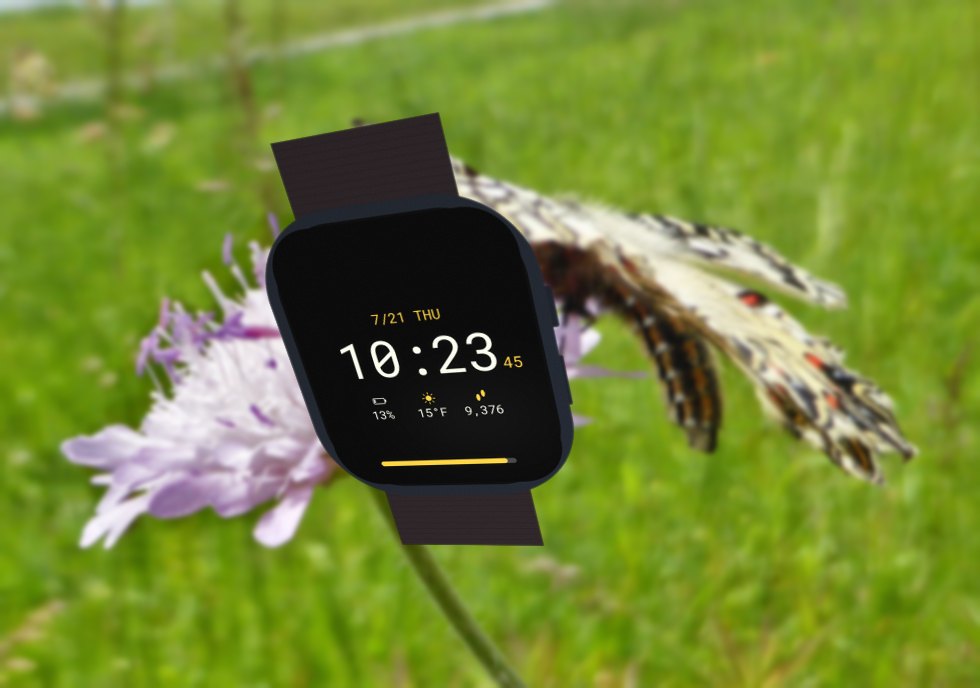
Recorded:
**10:23:45**
